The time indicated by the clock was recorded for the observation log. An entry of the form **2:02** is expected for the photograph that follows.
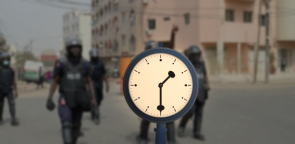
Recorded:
**1:30**
